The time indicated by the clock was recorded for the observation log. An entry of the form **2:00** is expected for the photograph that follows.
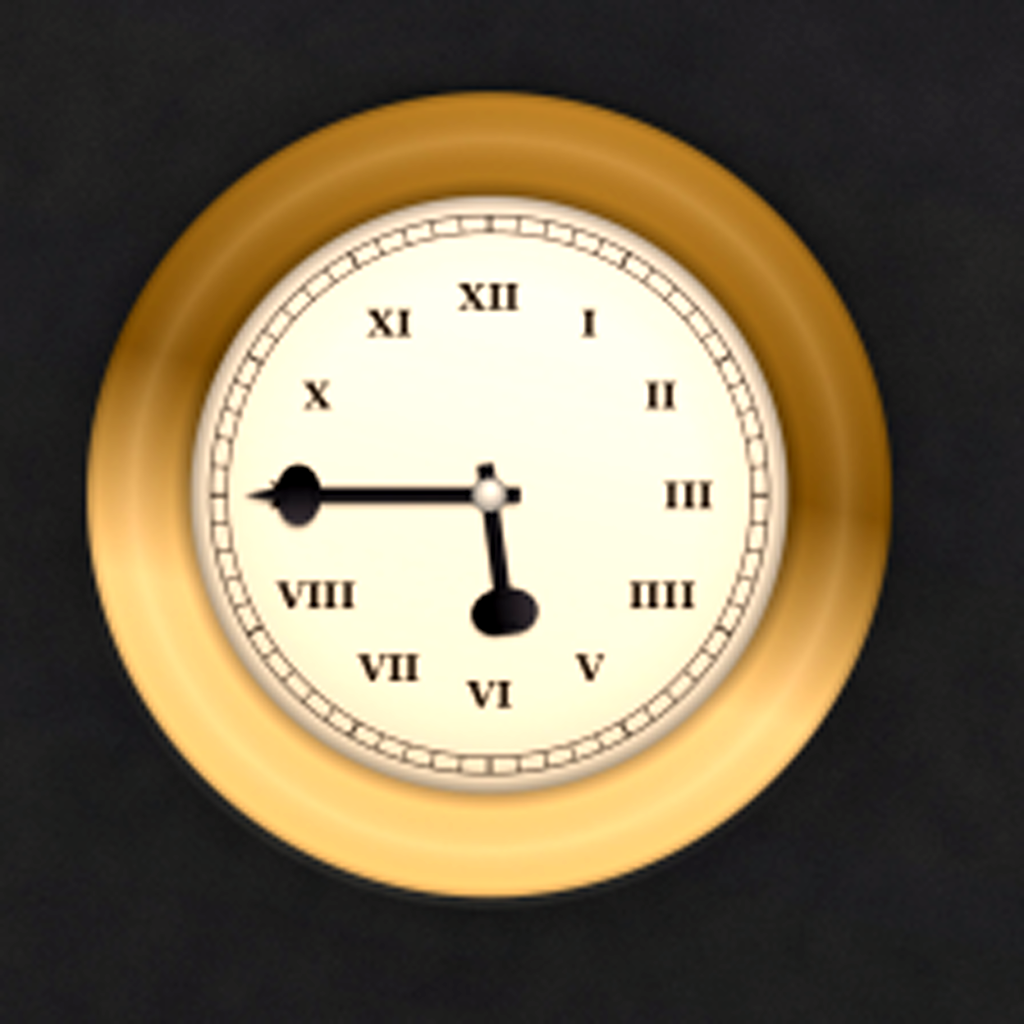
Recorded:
**5:45**
